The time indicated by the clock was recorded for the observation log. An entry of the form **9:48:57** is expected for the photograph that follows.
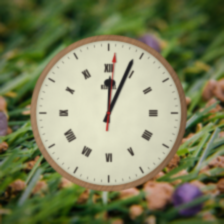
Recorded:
**12:04:01**
